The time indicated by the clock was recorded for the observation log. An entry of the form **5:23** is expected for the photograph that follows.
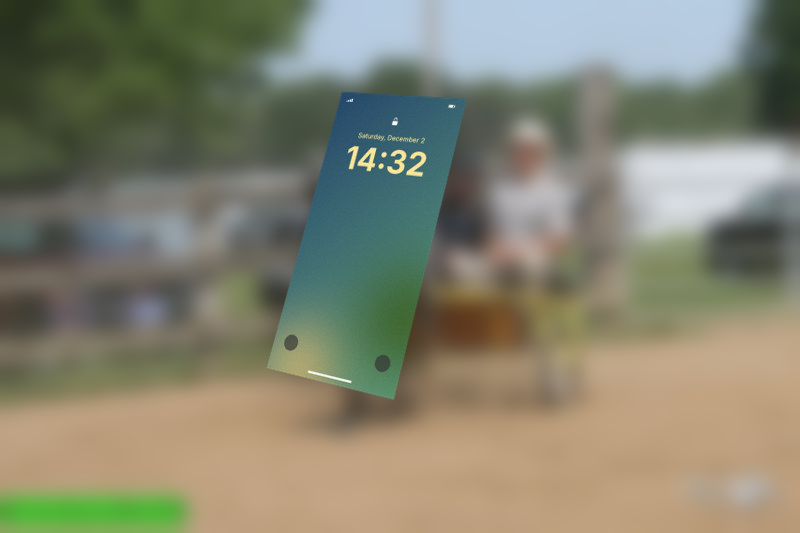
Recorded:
**14:32**
